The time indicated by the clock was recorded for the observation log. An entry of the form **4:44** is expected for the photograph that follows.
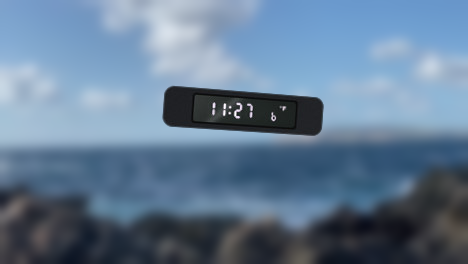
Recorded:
**11:27**
